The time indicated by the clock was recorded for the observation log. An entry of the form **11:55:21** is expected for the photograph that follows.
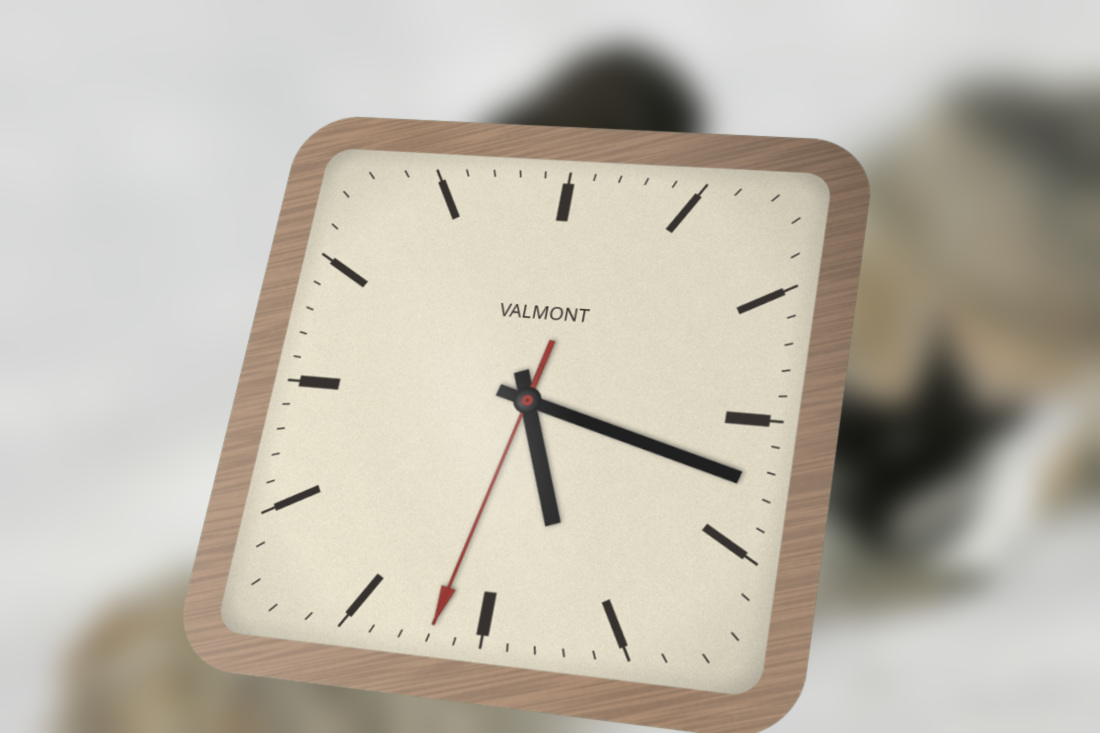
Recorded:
**5:17:32**
